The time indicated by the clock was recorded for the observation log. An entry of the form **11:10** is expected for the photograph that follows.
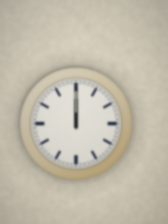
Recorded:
**12:00**
